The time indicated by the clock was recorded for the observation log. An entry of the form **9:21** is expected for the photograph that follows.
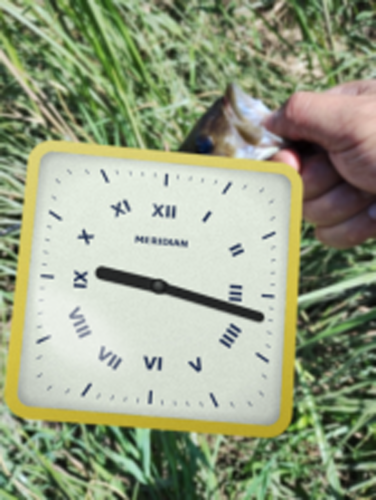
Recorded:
**9:17**
